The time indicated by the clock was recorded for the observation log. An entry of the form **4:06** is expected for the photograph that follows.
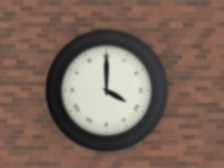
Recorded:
**4:00**
